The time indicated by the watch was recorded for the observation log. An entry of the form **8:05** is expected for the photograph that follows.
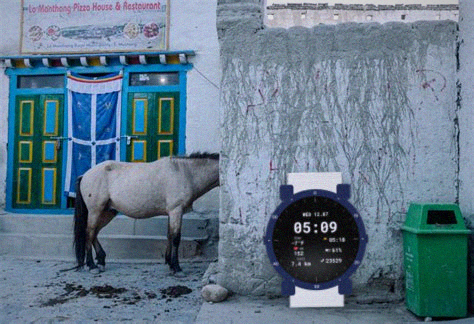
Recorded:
**5:09**
